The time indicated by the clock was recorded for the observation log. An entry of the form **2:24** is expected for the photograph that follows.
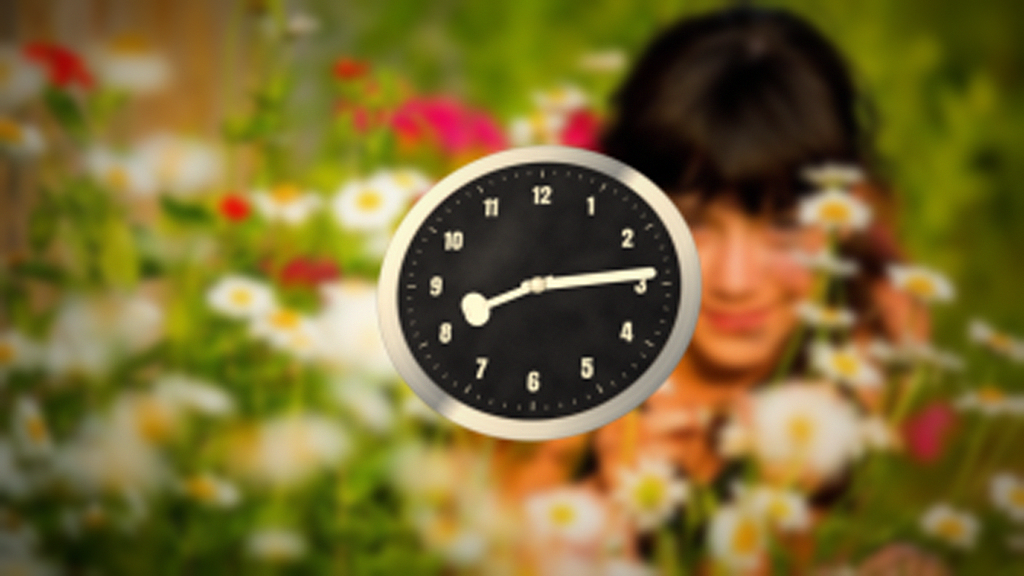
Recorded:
**8:14**
